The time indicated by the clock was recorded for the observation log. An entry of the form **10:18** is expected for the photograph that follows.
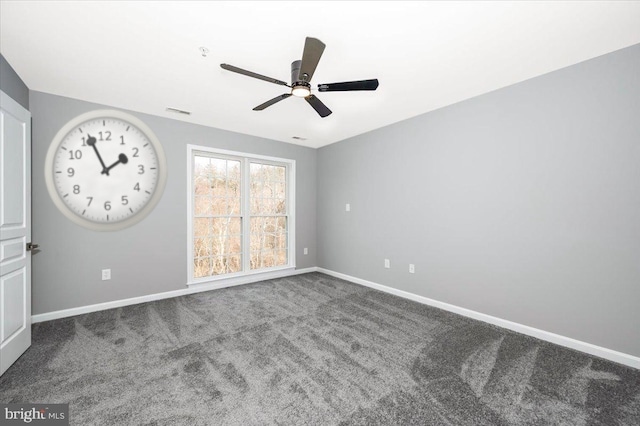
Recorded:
**1:56**
